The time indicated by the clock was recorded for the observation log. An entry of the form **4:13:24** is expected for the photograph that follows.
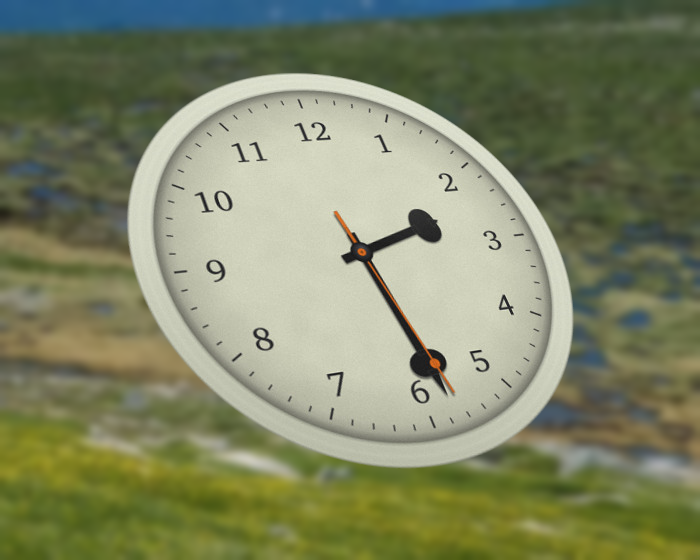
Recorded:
**2:28:28**
